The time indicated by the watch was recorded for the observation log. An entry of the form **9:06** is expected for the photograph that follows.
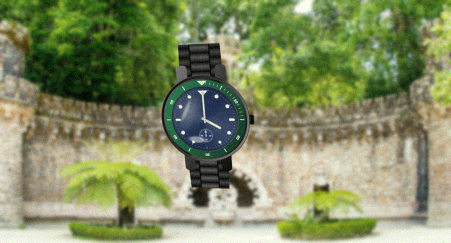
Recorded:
**4:00**
